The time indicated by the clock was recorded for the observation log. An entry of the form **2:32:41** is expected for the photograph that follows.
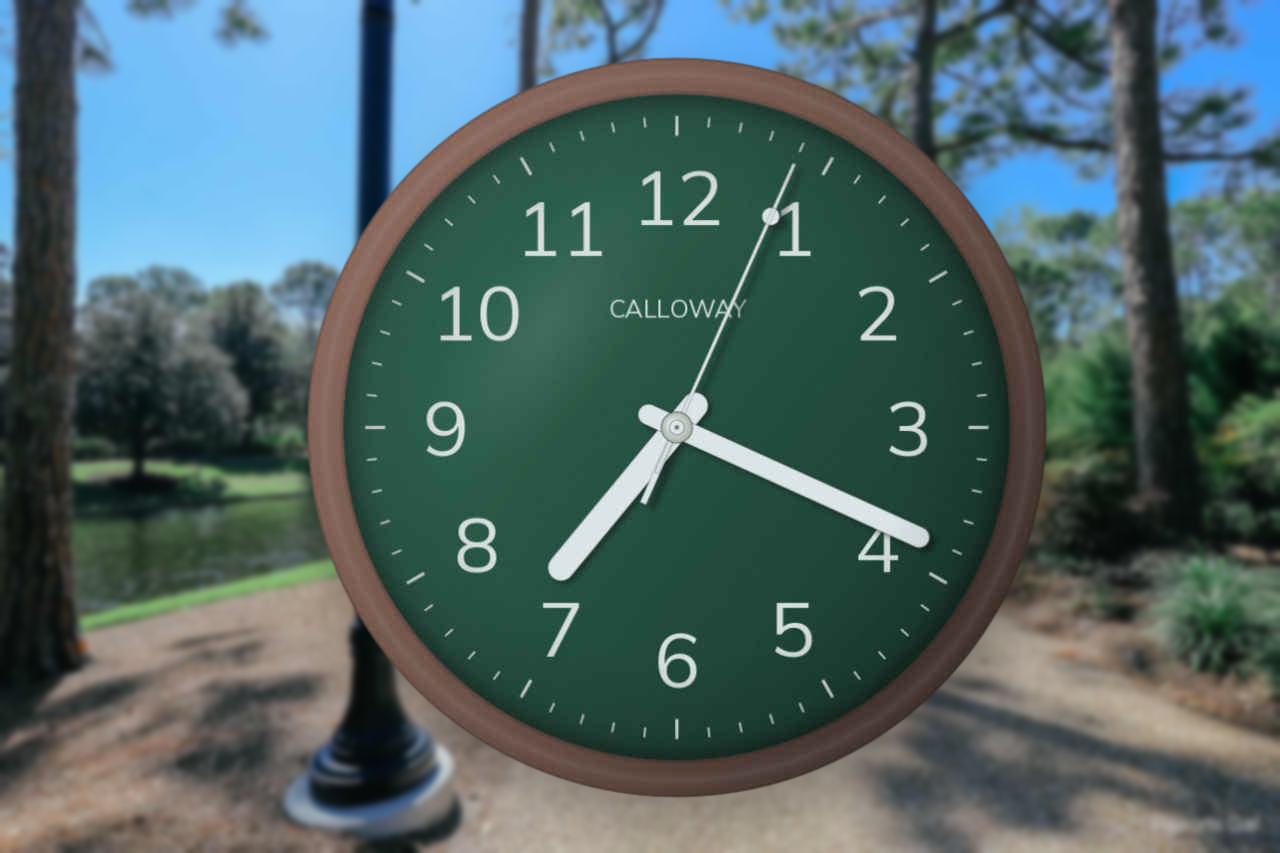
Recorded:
**7:19:04**
